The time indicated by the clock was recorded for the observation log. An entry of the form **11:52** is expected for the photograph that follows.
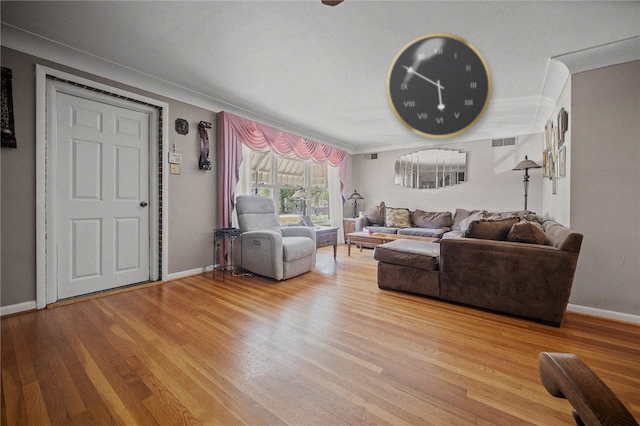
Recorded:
**5:50**
